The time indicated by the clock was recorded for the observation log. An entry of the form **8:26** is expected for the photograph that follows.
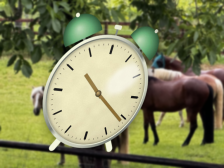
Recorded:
**10:21**
